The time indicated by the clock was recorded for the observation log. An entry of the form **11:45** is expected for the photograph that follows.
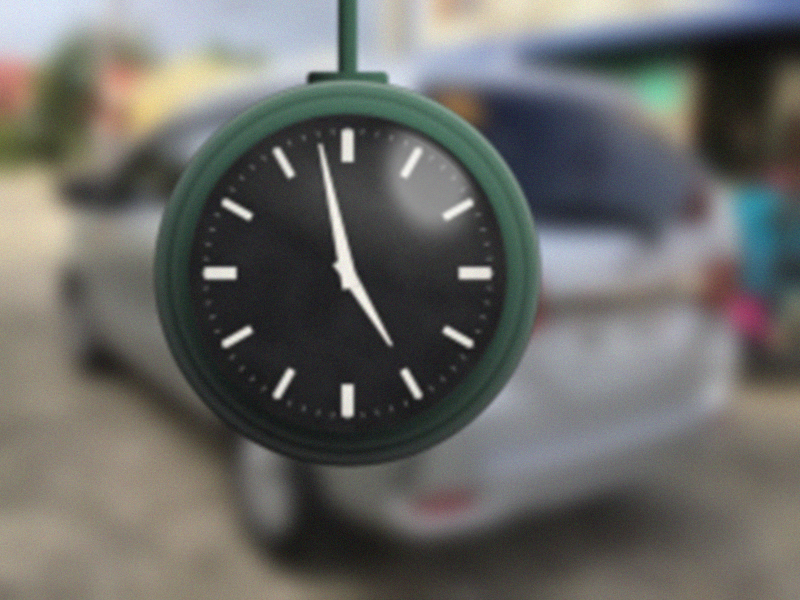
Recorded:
**4:58**
